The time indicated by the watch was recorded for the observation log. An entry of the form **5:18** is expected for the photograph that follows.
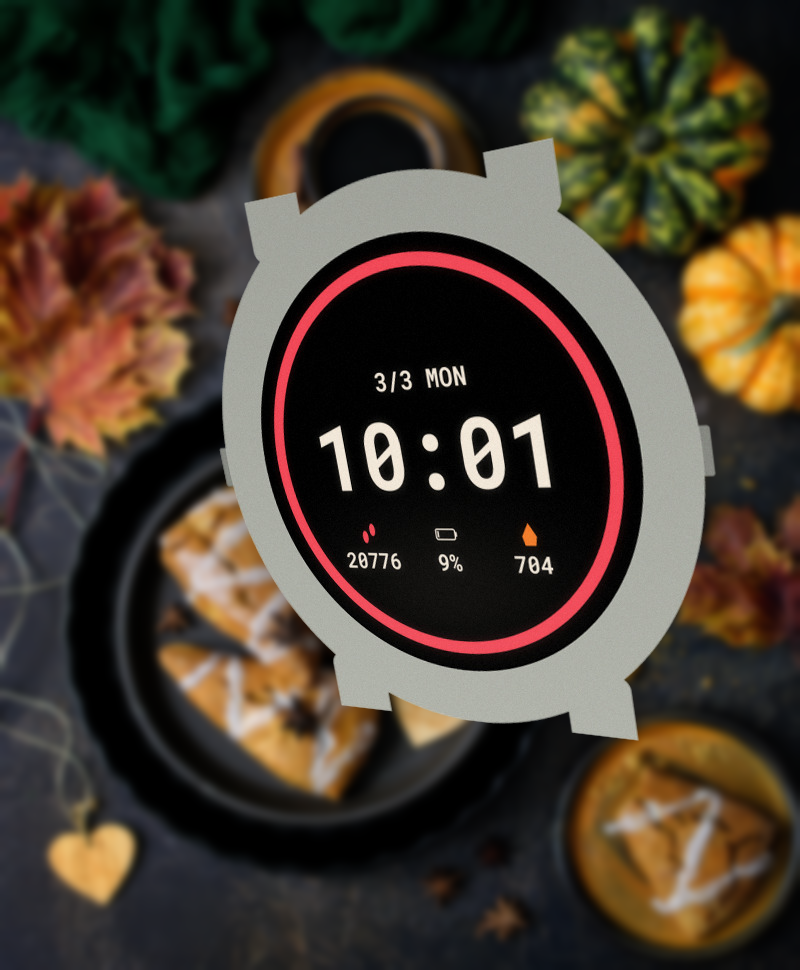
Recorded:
**10:01**
